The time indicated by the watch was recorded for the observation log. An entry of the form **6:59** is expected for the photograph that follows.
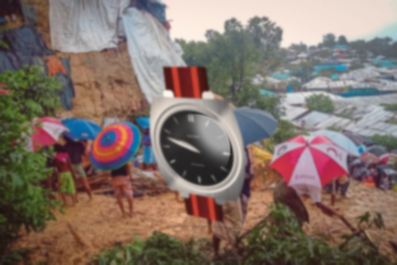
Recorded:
**9:48**
